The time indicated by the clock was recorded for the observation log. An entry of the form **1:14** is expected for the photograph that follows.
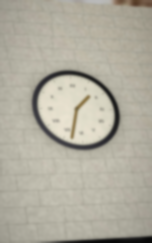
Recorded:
**1:33**
